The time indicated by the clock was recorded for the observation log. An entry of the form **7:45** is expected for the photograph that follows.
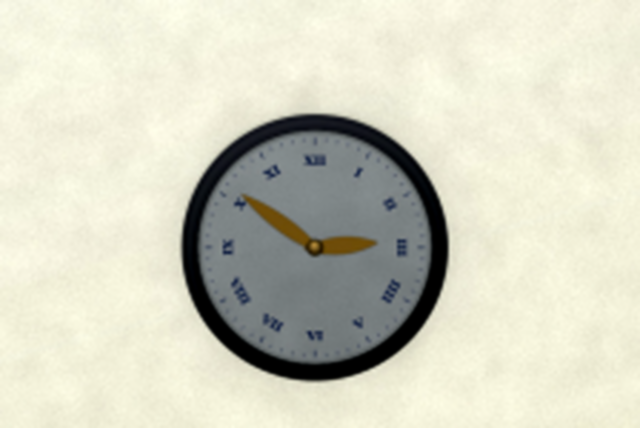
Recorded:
**2:51**
